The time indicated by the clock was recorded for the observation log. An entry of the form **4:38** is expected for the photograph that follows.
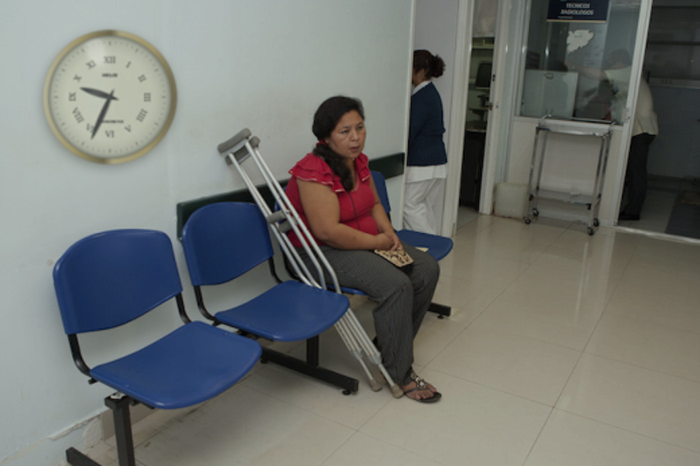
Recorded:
**9:34**
